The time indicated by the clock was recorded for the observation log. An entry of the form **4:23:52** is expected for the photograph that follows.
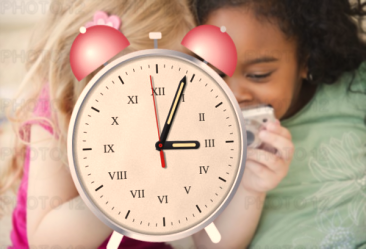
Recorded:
**3:03:59**
